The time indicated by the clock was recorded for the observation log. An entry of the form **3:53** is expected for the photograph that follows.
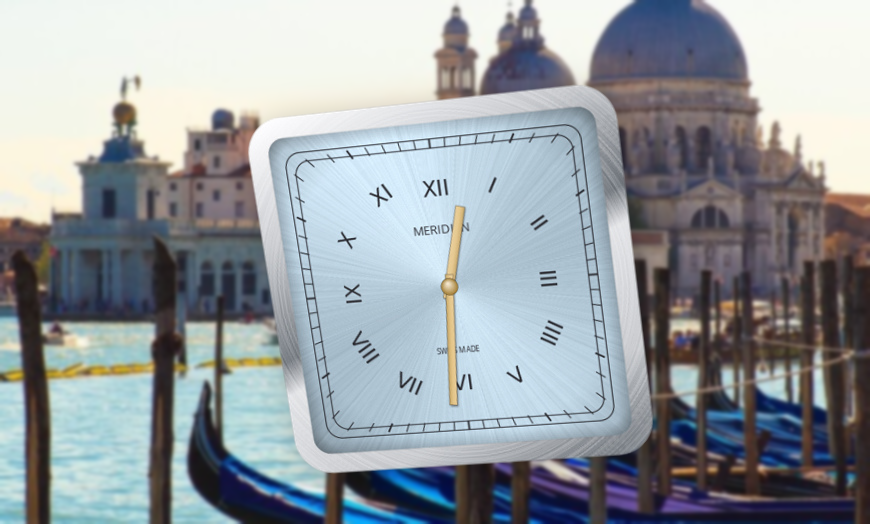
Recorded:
**12:31**
